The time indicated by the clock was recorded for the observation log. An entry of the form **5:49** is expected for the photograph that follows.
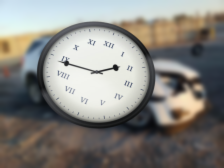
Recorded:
**1:44**
